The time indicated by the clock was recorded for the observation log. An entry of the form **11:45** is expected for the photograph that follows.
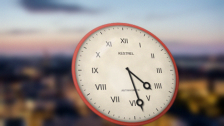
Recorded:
**4:28**
